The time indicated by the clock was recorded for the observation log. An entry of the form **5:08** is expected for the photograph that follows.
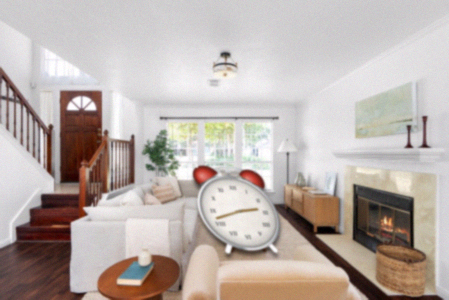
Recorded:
**2:42**
